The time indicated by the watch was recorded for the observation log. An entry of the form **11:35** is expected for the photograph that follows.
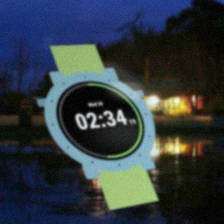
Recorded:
**2:34**
